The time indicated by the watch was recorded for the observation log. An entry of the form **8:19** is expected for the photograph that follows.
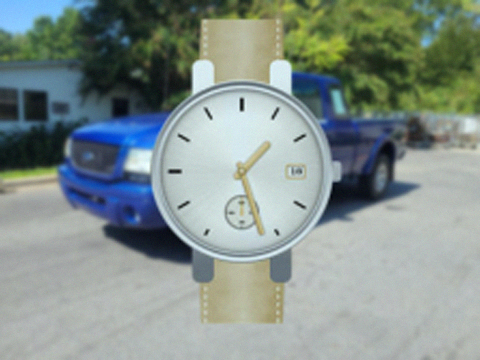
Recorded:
**1:27**
